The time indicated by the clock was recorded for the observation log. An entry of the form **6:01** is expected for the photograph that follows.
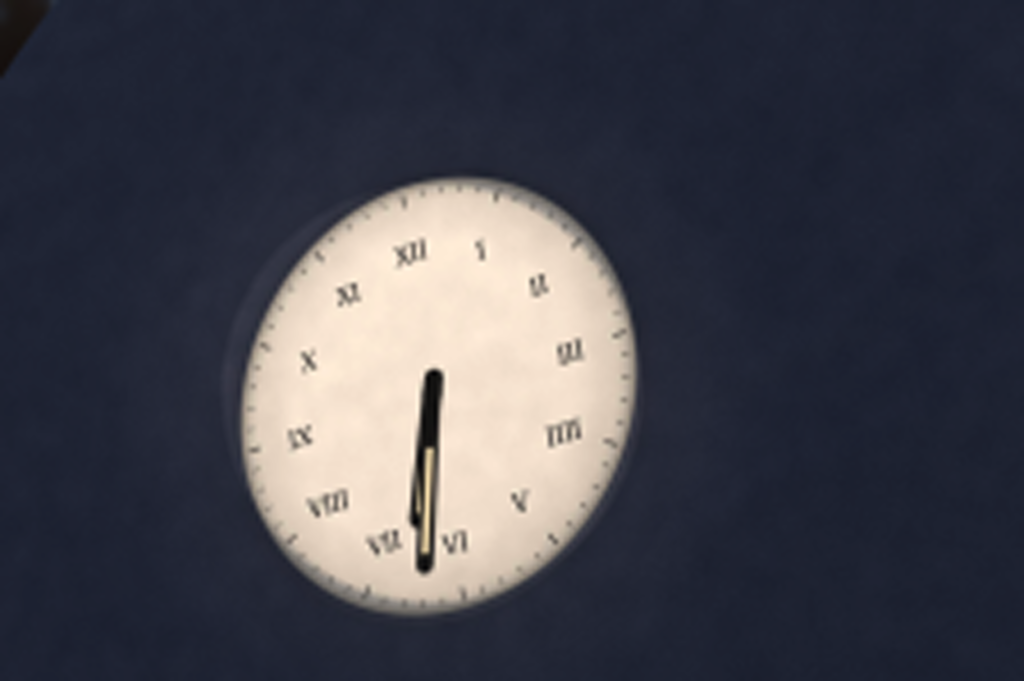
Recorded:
**6:32**
